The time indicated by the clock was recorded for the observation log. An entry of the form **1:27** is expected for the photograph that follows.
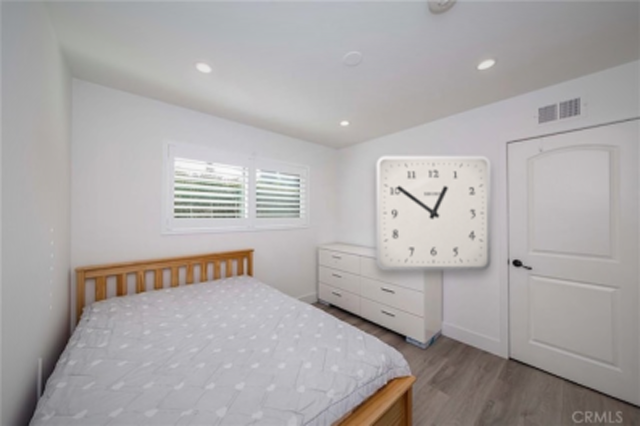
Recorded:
**12:51**
